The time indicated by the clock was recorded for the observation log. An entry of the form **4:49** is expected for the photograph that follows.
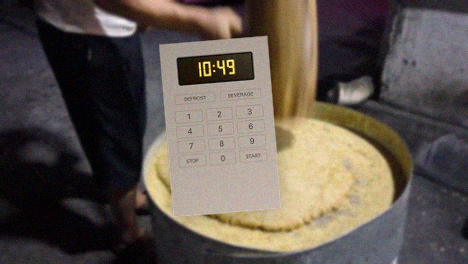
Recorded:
**10:49**
